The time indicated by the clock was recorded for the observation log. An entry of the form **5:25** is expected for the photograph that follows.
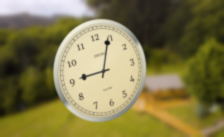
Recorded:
**9:04**
